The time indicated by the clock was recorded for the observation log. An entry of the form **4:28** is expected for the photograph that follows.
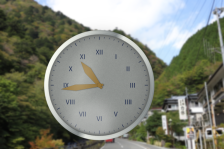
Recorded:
**10:44**
